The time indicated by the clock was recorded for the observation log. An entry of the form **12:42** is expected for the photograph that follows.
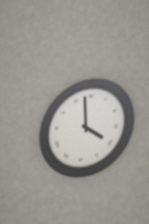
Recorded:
**3:58**
